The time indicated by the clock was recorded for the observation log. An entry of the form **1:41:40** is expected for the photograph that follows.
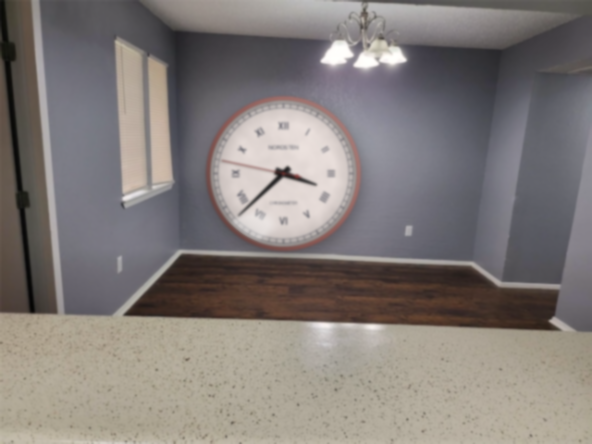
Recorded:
**3:37:47**
